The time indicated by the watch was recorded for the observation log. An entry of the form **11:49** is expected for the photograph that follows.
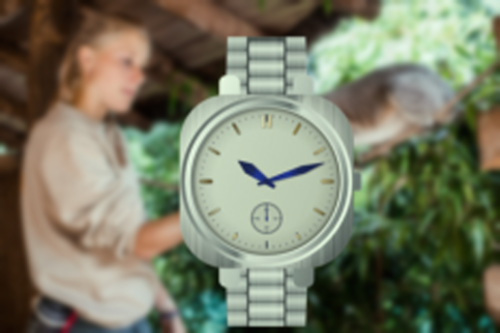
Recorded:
**10:12**
